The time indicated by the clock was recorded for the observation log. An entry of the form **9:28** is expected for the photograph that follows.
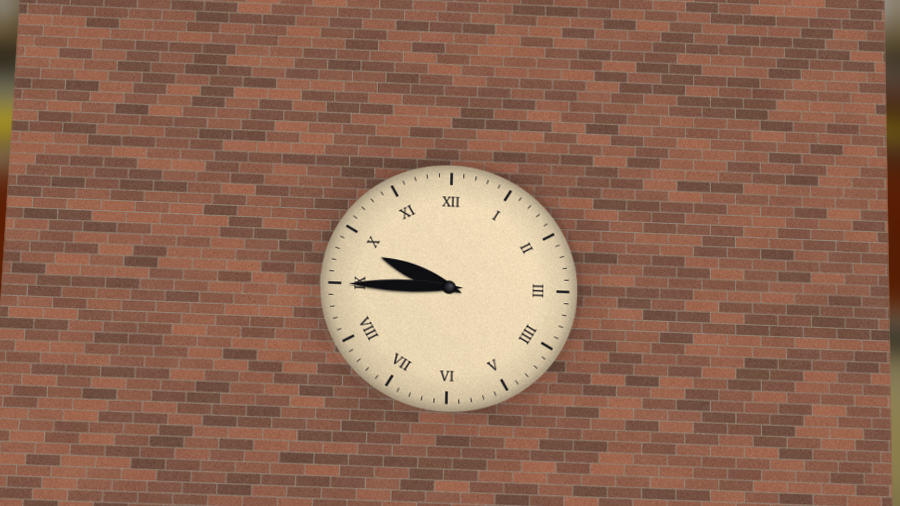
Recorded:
**9:45**
